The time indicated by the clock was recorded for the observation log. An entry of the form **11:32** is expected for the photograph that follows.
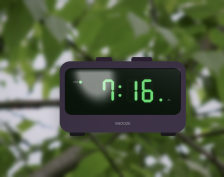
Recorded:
**7:16**
